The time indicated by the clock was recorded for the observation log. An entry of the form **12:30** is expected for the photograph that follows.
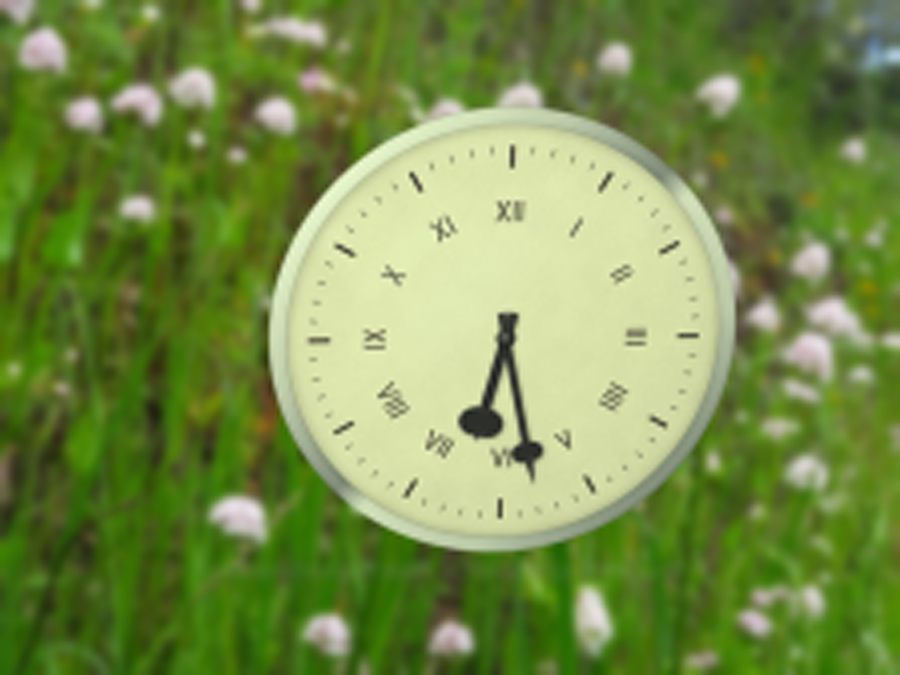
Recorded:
**6:28**
